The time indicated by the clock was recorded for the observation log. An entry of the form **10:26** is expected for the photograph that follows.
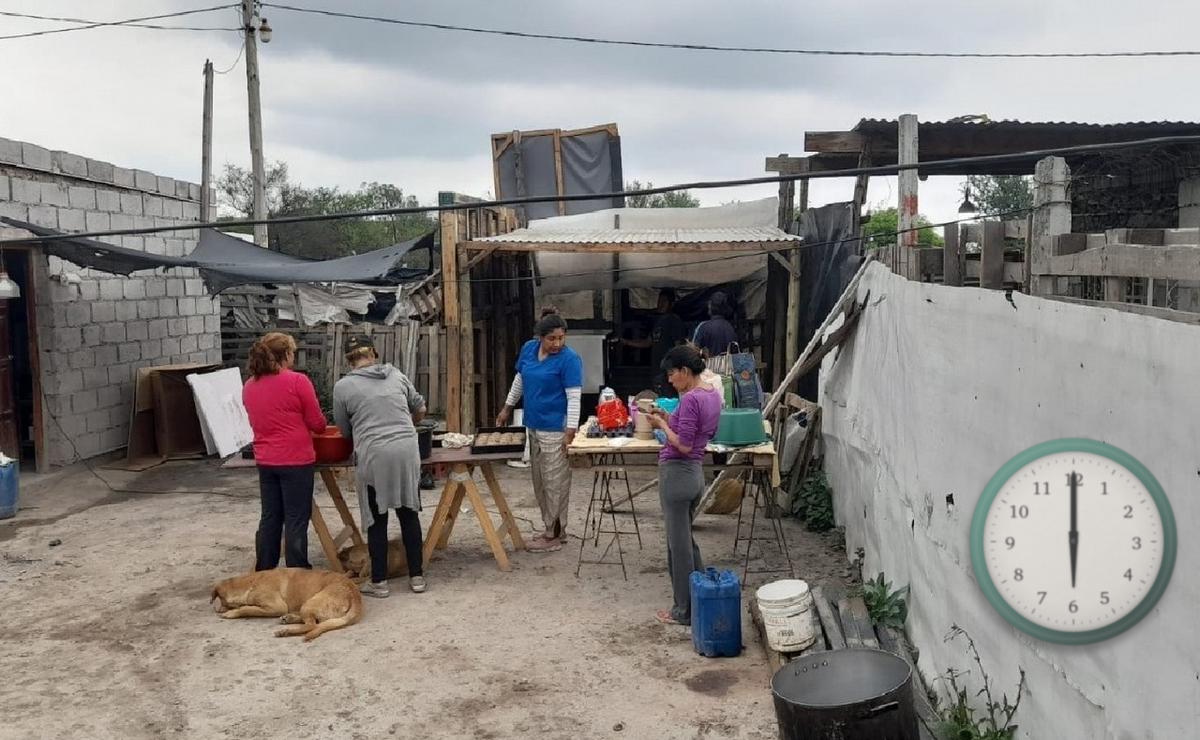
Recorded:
**6:00**
